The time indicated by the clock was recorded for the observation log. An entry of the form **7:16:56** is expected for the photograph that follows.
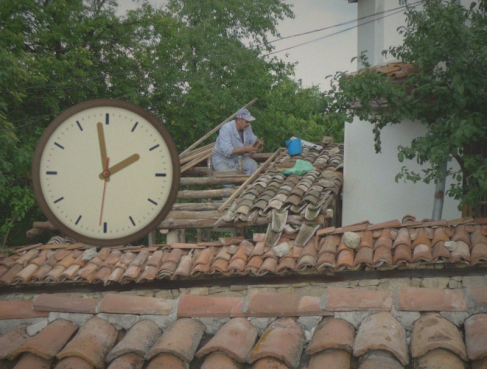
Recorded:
**1:58:31**
